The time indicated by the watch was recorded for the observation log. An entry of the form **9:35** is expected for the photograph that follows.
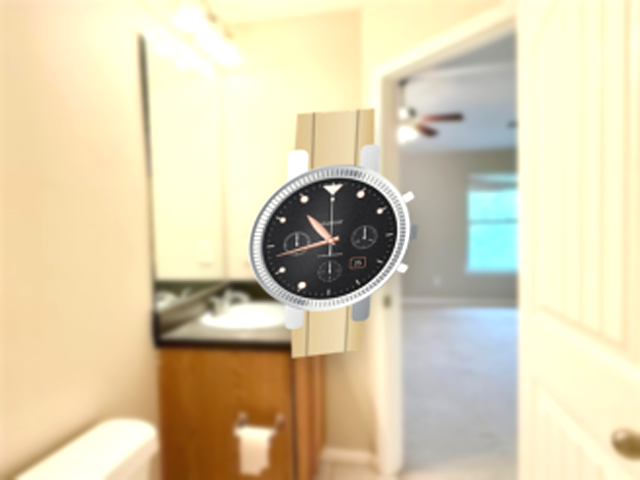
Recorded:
**10:43**
